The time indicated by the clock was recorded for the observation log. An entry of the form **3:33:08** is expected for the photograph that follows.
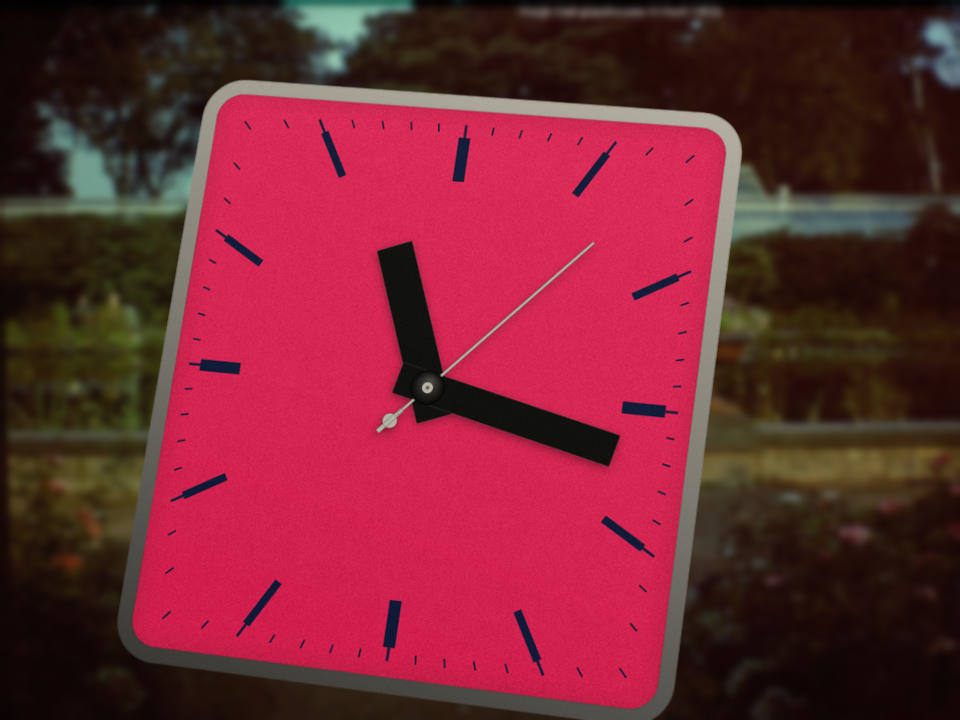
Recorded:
**11:17:07**
